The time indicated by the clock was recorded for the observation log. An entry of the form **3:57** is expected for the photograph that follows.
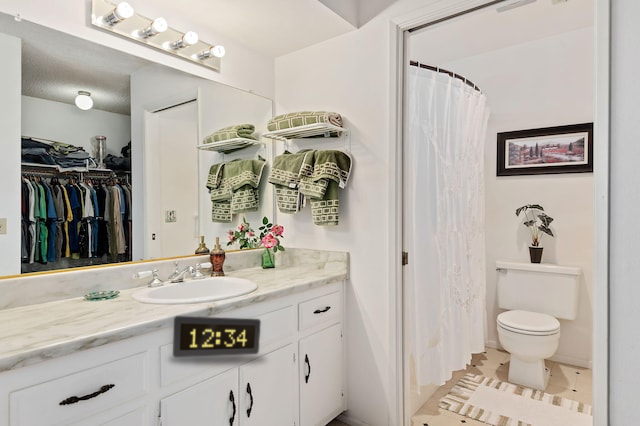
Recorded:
**12:34**
